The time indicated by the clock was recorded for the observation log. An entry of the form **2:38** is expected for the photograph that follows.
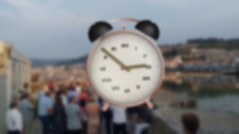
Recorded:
**2:52**
